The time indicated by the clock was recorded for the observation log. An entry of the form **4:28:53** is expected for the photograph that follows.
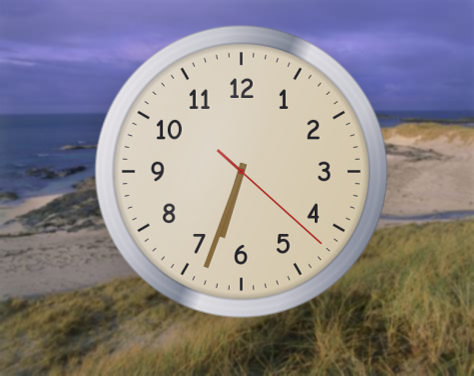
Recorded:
**6:33:22**
